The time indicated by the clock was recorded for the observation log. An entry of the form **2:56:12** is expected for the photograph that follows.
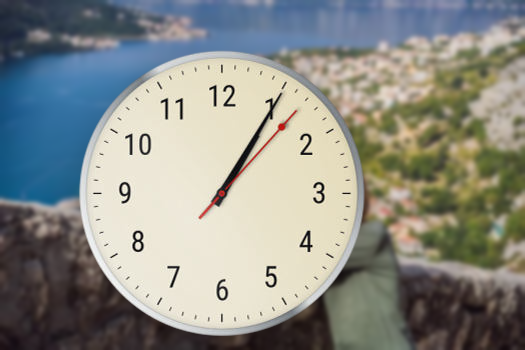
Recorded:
**1:05:07**
